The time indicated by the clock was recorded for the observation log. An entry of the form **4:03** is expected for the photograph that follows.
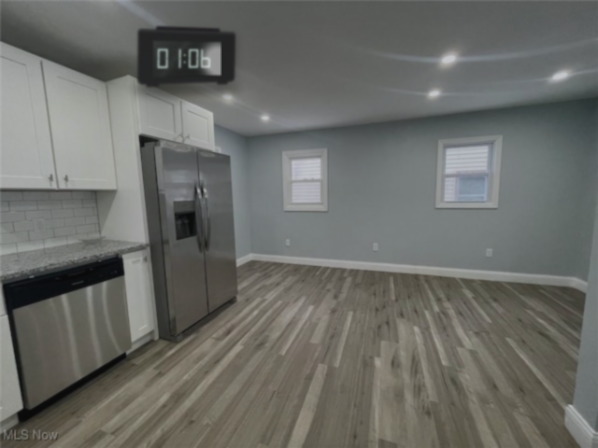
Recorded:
**1:06**
